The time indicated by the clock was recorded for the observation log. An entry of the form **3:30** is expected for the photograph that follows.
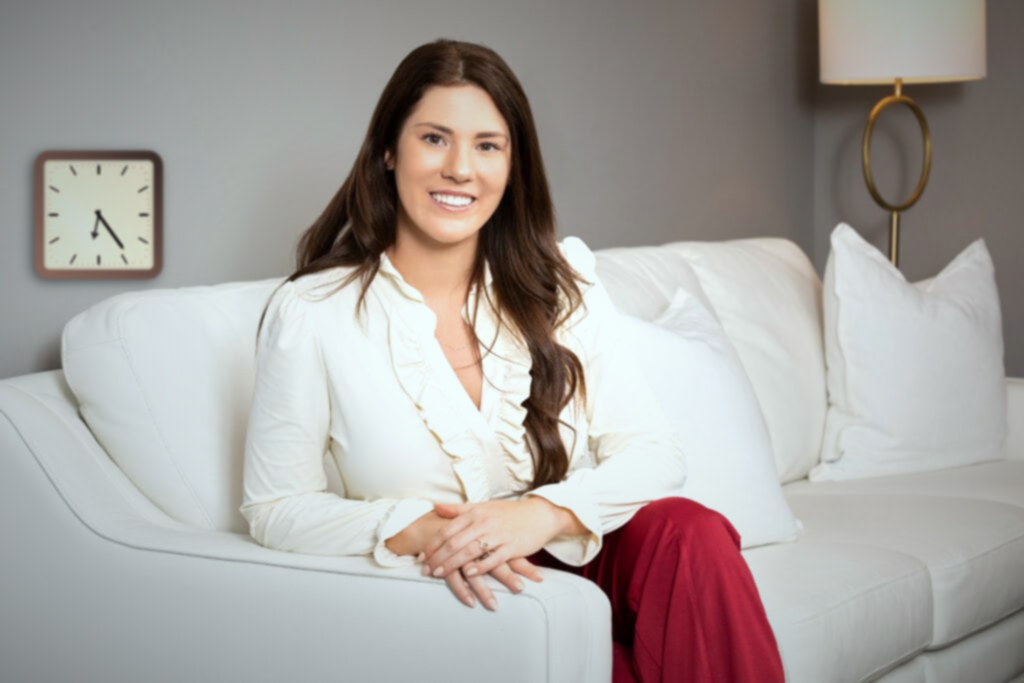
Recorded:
**6:24**
